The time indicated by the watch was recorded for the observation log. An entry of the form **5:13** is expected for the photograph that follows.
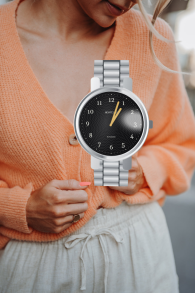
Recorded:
**1:03**
